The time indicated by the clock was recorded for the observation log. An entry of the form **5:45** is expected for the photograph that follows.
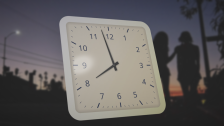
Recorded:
**7:58**
